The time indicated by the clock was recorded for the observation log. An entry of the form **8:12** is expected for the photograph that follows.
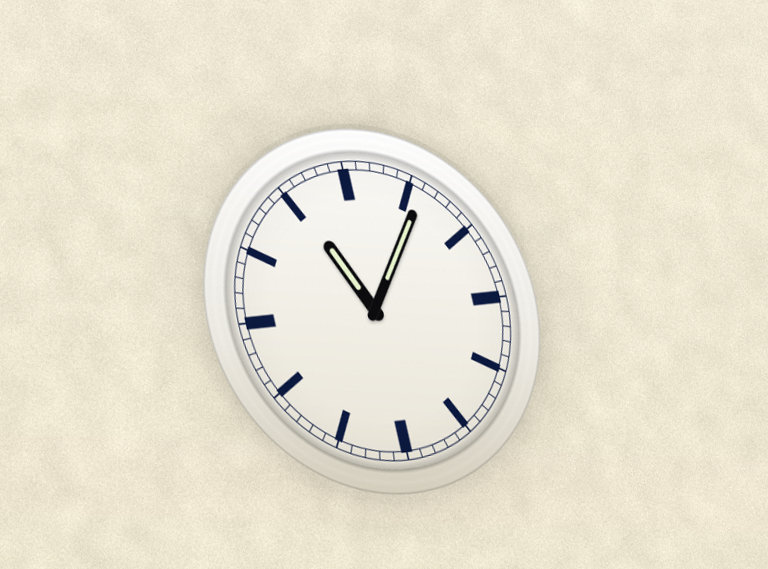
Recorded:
**11:06**
